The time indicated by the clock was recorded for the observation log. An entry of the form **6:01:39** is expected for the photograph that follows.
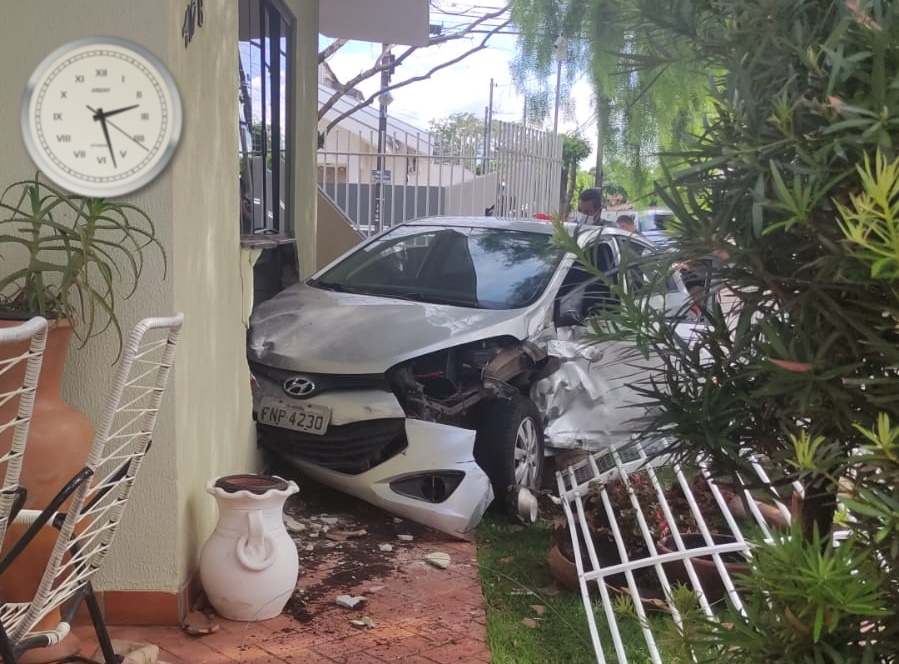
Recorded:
**2:27:21**
